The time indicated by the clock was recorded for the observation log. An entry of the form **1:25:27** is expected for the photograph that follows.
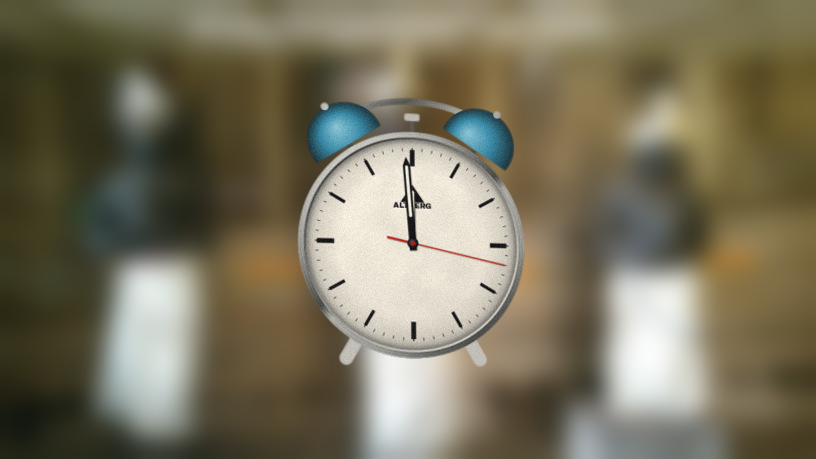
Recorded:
**11:59:17**
